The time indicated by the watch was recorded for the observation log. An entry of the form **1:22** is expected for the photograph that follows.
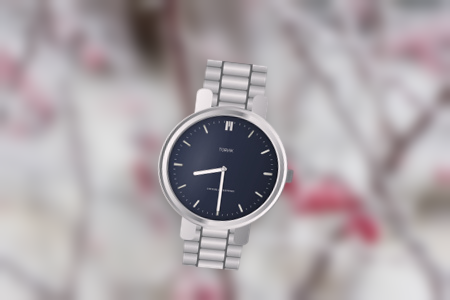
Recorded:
**8:30**
